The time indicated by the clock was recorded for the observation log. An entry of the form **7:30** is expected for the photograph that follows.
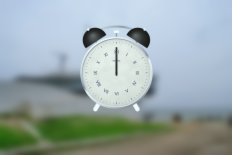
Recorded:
**12:00**
